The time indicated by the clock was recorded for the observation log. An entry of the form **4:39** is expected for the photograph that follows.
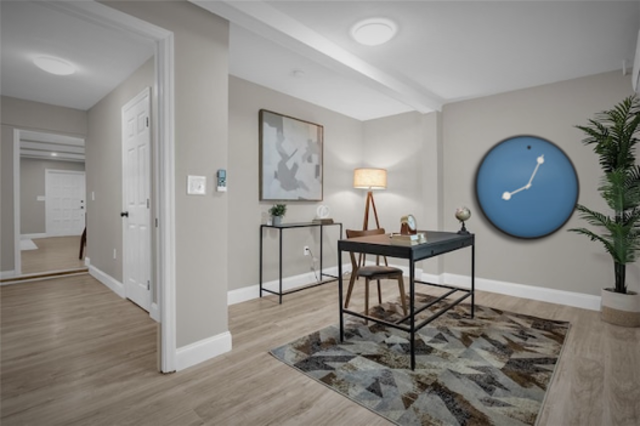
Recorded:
**8:04**
